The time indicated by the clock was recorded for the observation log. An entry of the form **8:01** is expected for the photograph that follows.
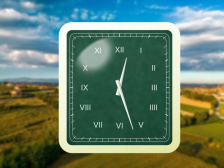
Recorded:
**12:27**
